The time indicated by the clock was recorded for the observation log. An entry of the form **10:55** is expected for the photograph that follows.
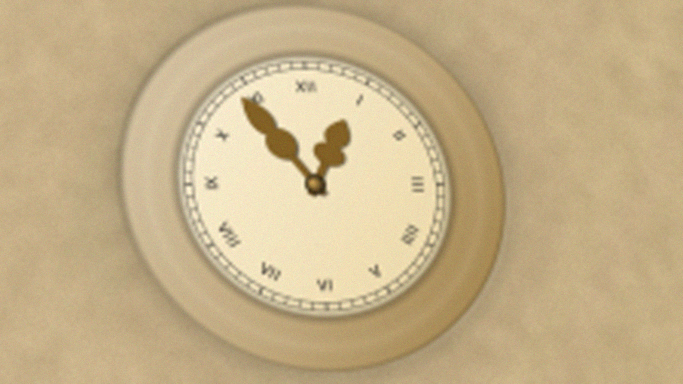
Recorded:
**12:54**
